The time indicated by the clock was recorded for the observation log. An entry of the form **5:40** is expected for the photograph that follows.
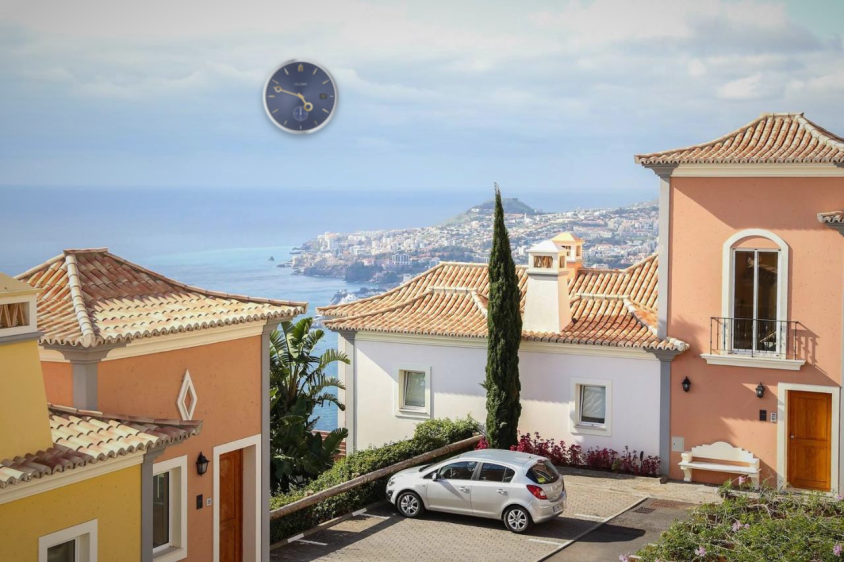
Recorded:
**4:48**
